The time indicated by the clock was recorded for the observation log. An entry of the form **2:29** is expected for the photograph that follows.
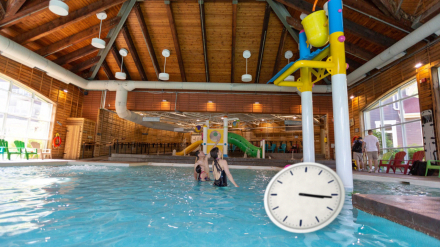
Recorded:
**3:16**
